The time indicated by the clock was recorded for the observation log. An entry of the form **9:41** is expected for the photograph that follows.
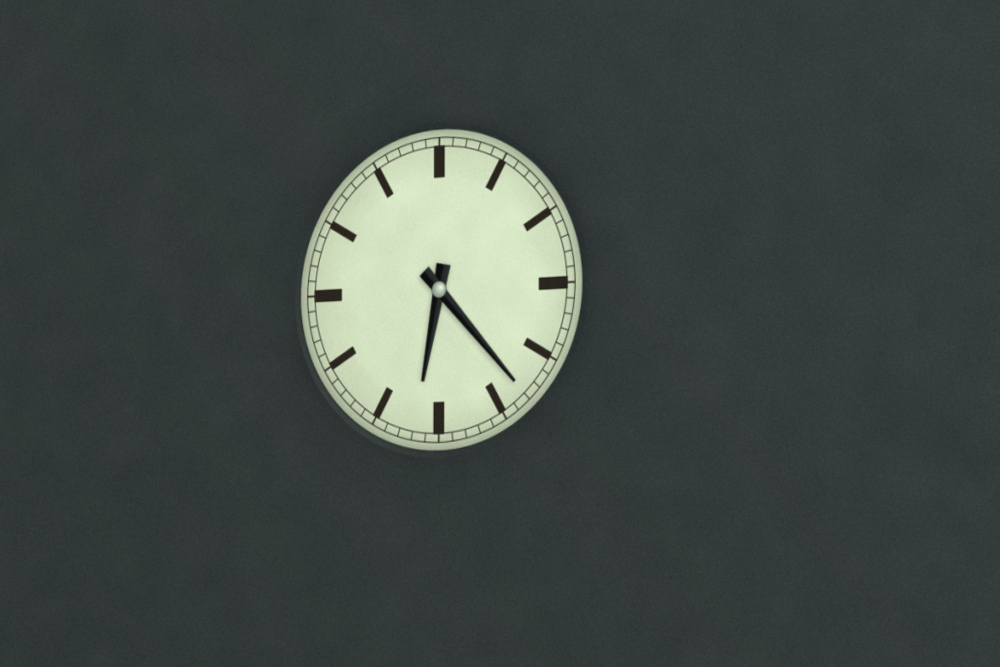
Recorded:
**6:23**
